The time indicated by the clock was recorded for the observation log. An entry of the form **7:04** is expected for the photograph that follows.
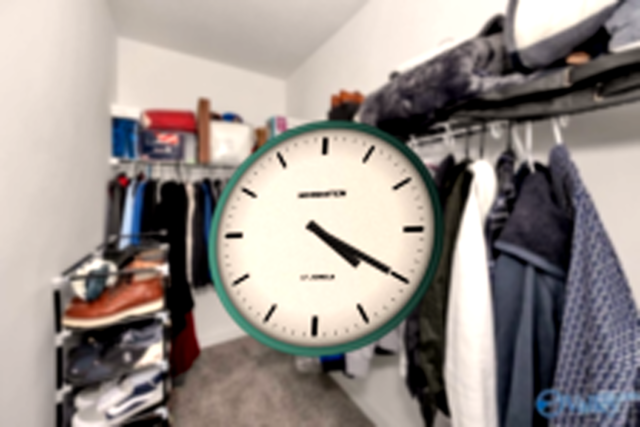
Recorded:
**4:20**
